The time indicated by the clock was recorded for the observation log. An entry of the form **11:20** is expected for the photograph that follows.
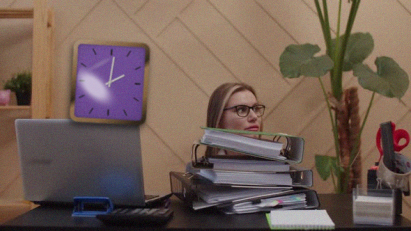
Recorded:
**2:01**
